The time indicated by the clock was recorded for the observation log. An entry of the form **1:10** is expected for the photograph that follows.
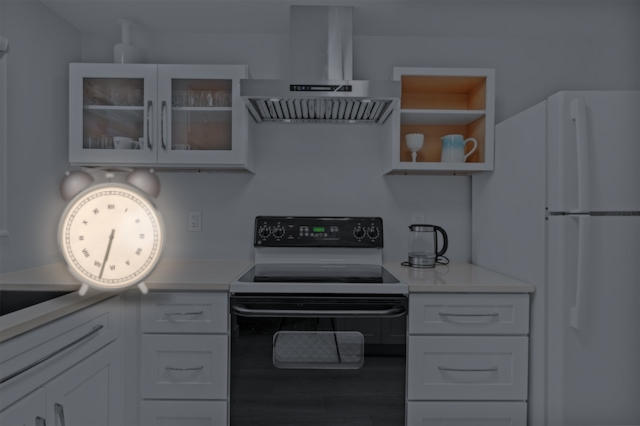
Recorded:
**6:33**
